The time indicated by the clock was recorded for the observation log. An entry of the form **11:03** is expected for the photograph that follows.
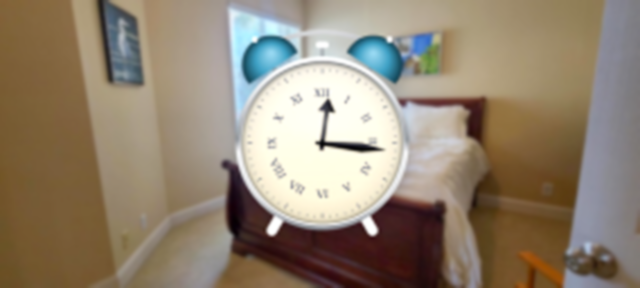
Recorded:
**12:16**
